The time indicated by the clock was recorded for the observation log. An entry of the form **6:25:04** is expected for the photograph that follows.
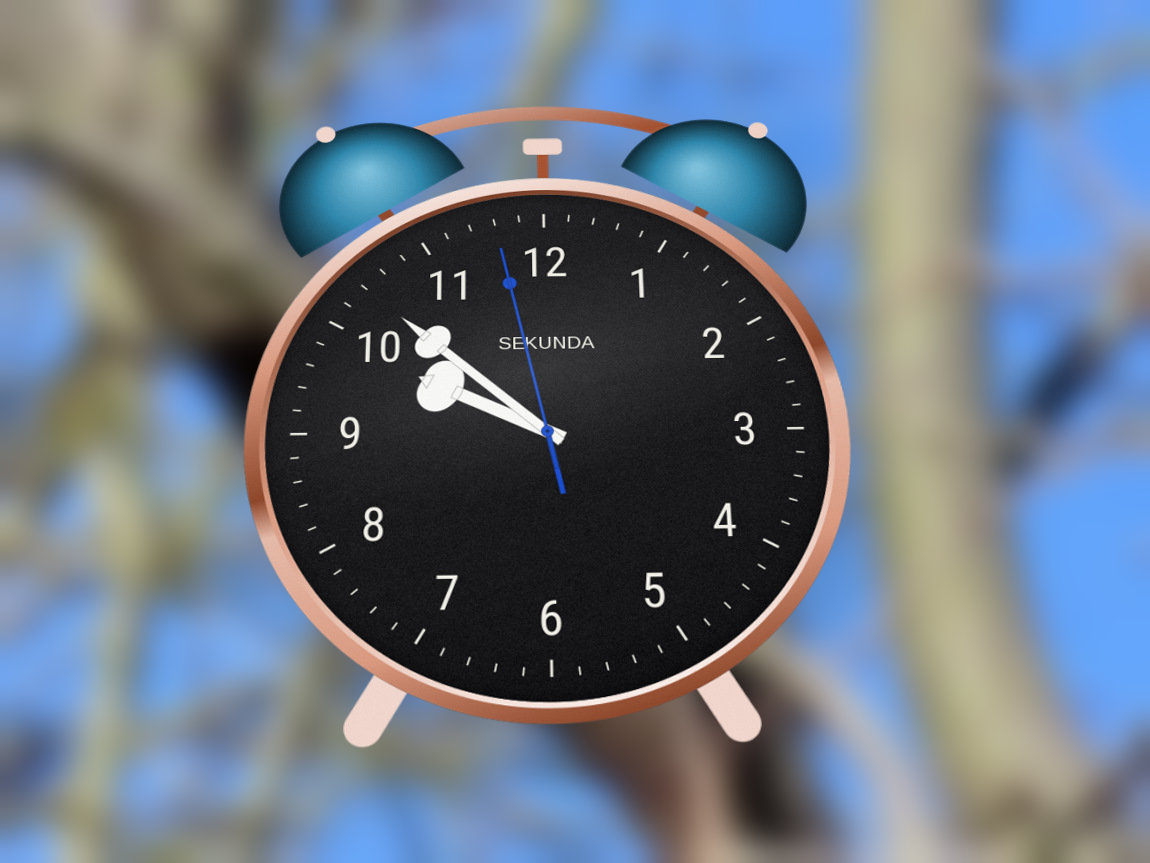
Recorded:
**9:51:58**
